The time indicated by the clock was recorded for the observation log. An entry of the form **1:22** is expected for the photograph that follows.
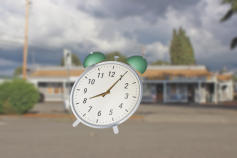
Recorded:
**8:05**
